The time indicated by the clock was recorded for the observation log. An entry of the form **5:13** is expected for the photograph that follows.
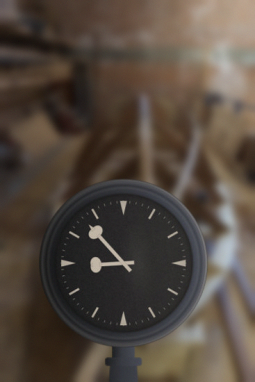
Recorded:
**8:53**
